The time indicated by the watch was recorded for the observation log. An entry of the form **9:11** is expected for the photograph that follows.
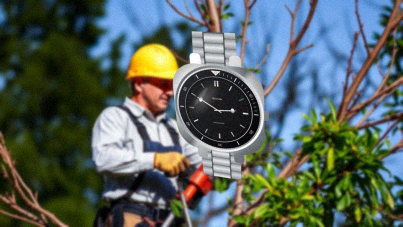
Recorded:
**2:50**
